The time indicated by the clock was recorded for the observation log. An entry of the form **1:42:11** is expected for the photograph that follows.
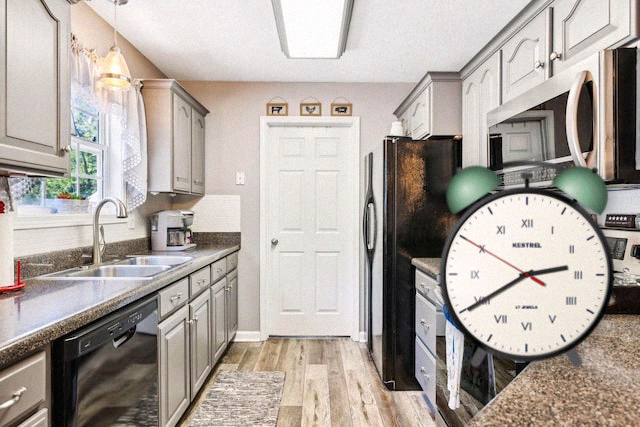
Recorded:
**2:39:50**
